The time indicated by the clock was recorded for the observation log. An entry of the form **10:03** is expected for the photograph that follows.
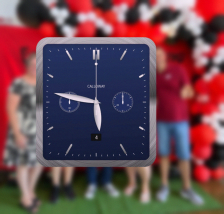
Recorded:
**5:47**
